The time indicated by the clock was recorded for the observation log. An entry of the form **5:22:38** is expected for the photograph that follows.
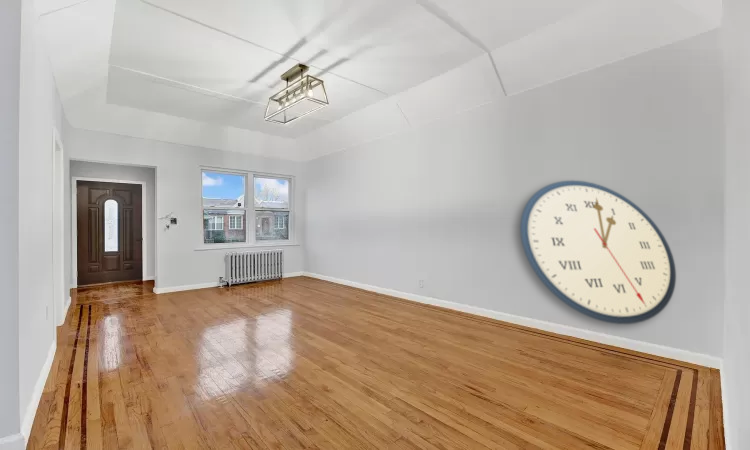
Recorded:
**1:01:27**
